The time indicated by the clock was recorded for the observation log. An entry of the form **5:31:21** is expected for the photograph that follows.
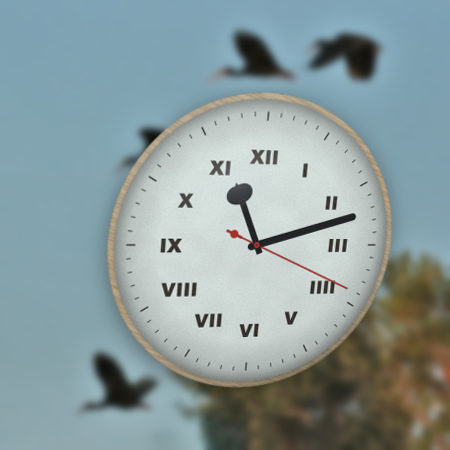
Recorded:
**11:12:19**
